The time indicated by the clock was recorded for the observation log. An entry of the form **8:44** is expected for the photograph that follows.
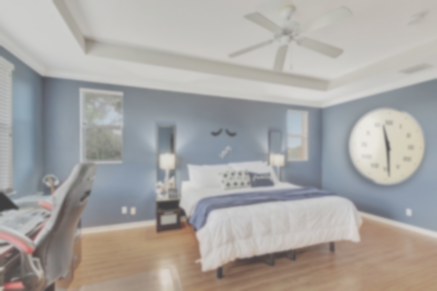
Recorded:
**11:29**
